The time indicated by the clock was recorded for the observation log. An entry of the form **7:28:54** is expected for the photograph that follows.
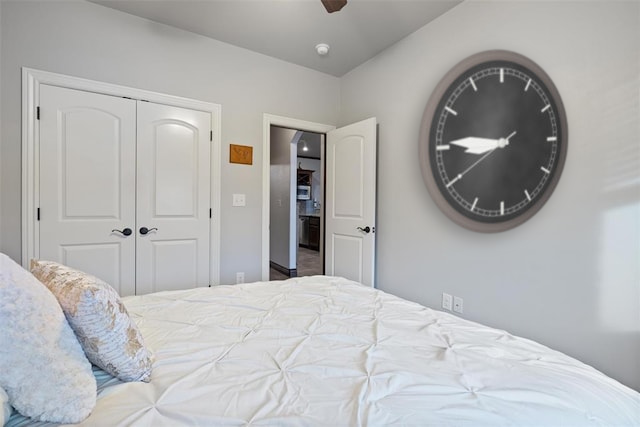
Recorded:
**8:45:40**
